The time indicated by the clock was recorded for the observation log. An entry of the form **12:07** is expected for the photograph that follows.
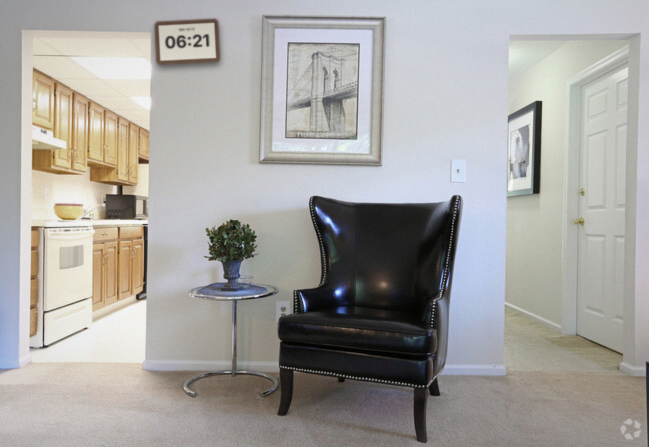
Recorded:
**6:21**
